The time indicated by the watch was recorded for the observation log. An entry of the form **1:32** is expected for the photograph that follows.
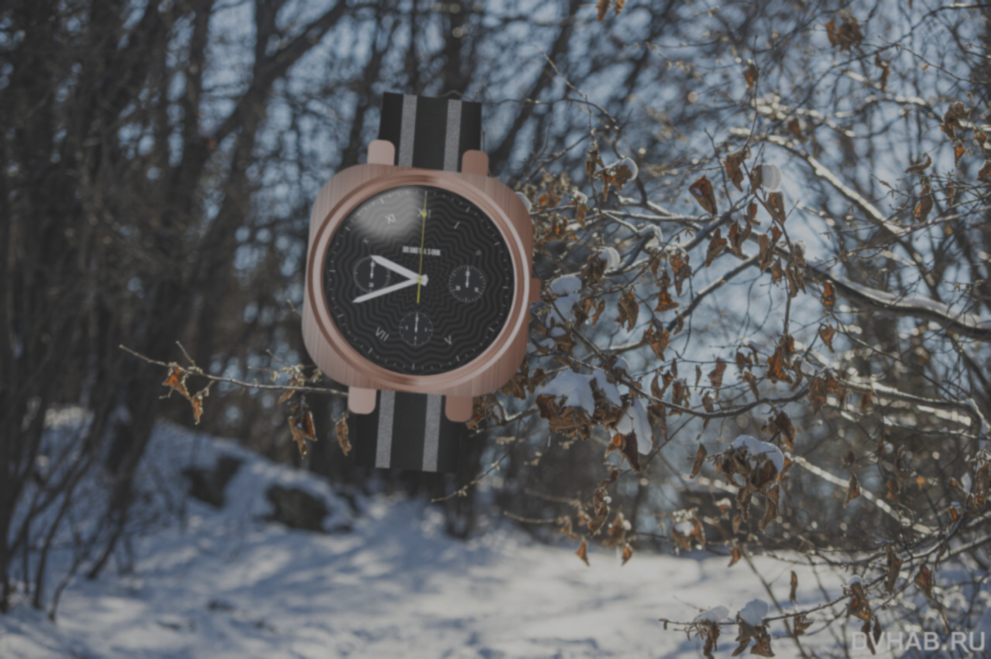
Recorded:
**9:41**
